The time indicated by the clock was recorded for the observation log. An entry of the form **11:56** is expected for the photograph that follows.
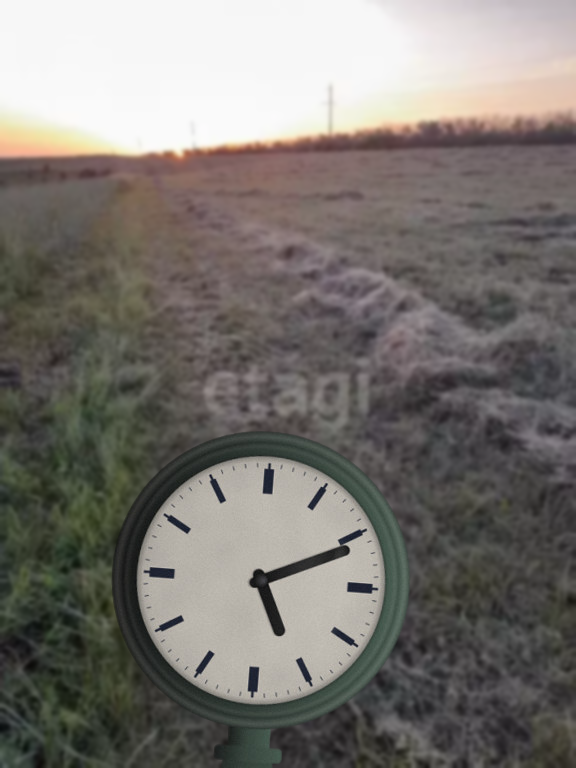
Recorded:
**5:11**
